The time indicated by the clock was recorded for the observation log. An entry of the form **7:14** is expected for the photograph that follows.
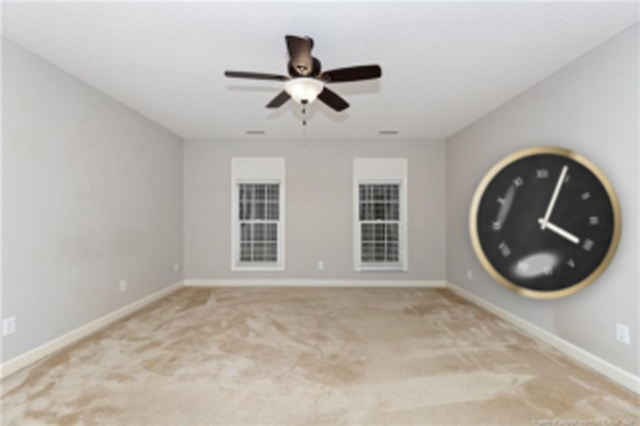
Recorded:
**4:04**
